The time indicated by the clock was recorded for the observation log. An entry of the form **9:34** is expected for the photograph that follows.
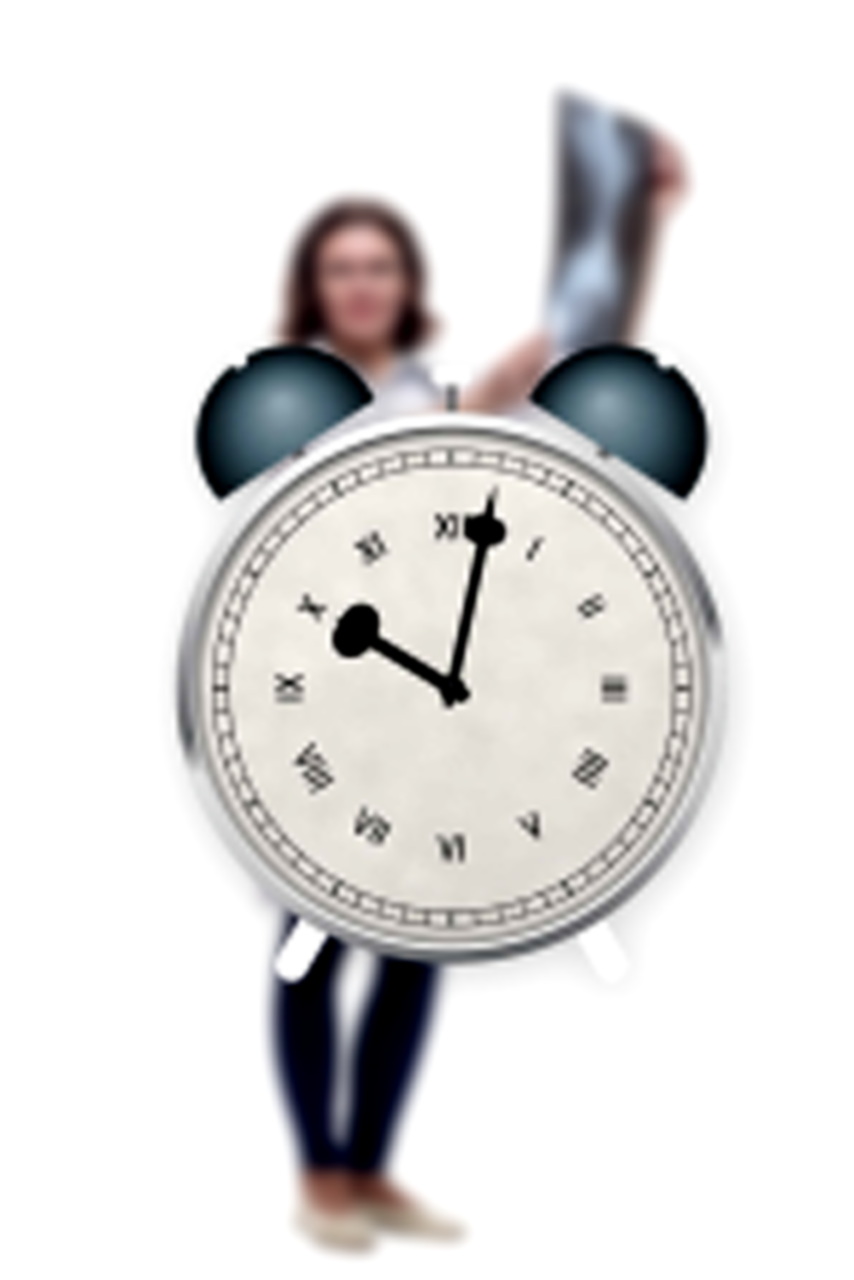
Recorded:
**10:02**
